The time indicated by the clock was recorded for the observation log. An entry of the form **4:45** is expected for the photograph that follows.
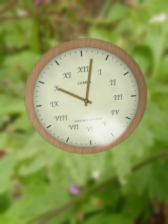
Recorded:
**10:02**
